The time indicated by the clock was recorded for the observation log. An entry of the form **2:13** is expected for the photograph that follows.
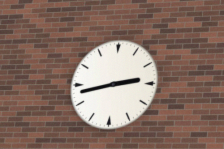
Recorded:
**2:43**
